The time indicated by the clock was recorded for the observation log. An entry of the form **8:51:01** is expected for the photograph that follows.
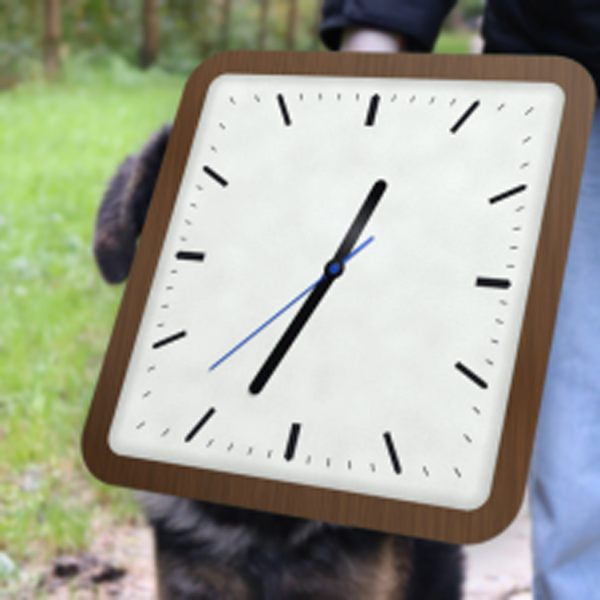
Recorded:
**12:33:37**
